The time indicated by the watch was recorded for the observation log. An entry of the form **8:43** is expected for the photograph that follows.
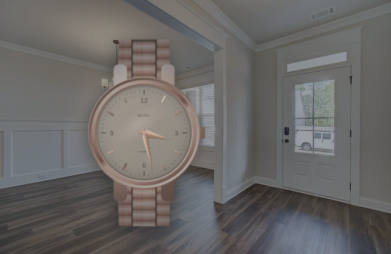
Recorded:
**3:28**
